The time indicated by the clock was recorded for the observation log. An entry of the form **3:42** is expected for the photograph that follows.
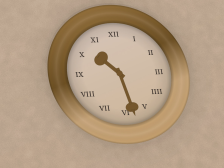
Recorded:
**10:28**
